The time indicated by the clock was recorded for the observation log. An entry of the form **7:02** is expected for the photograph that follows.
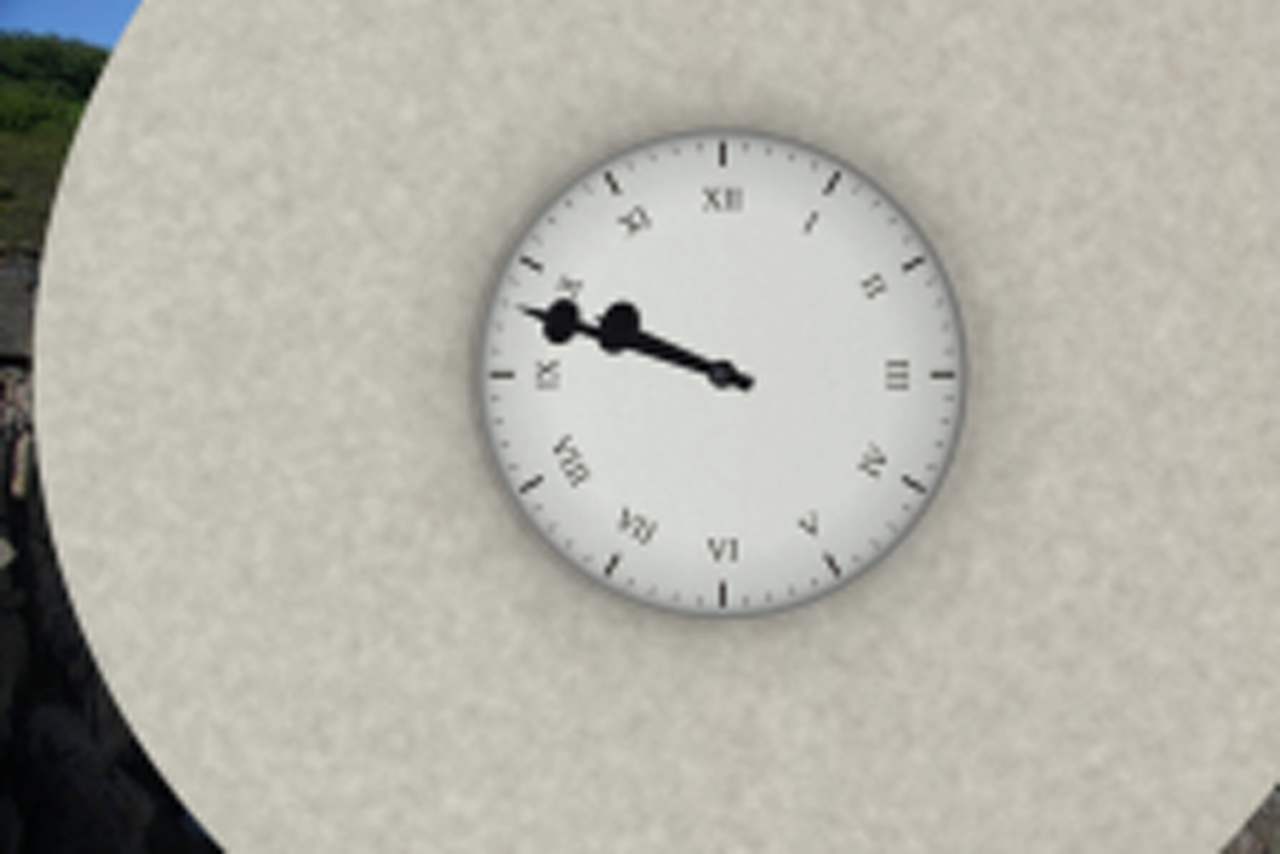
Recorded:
**9:48**
